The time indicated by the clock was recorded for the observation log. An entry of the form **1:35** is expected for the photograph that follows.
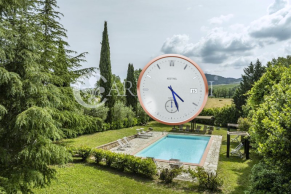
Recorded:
**4:27**
